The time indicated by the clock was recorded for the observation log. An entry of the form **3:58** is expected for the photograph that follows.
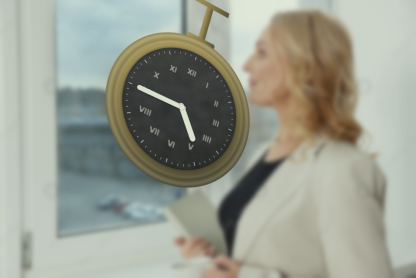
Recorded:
**4:45**
